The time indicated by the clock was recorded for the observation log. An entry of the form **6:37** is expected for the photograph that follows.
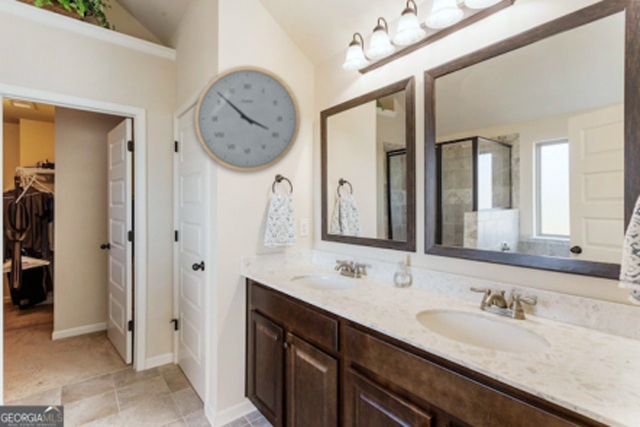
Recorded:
**3:52**
